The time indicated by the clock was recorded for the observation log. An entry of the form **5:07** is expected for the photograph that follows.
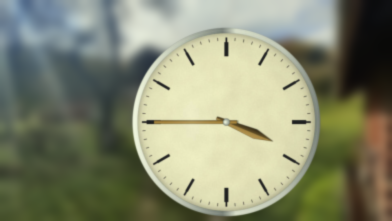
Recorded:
**3:45**
